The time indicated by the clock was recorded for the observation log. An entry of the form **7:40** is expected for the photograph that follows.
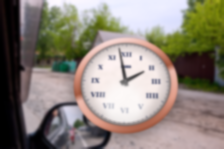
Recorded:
**1:58**
